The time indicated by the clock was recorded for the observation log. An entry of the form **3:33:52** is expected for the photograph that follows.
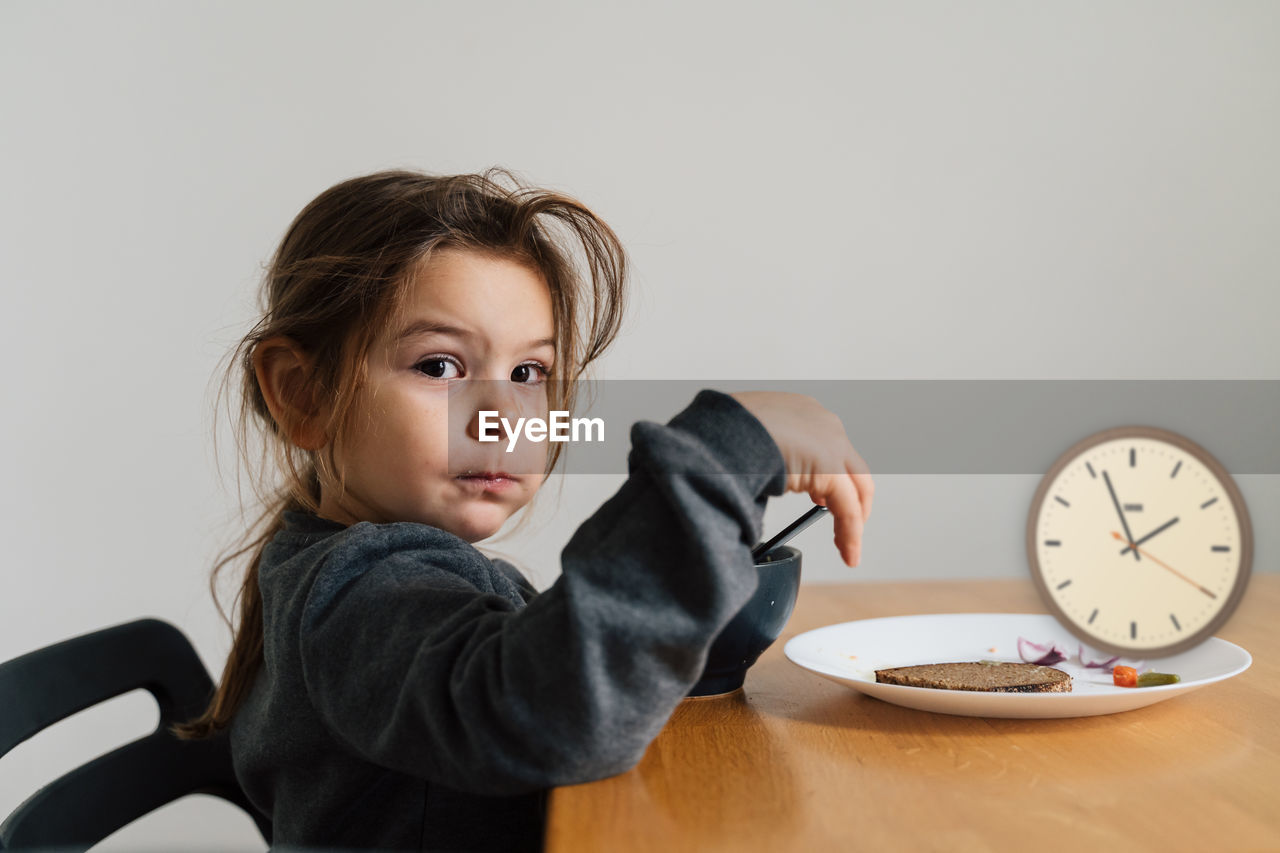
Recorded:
**1:56:20**
